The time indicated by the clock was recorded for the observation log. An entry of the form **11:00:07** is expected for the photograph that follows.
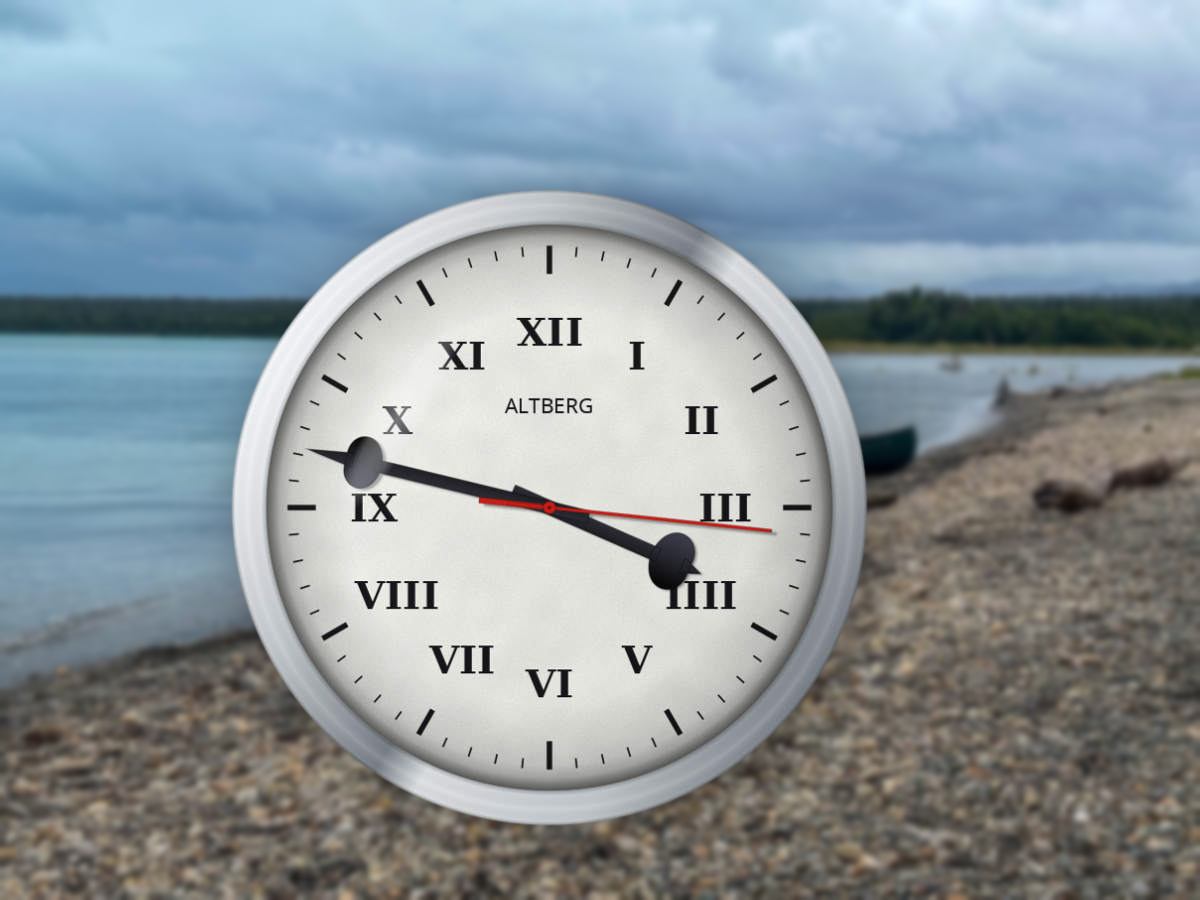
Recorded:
**3:47:16**
